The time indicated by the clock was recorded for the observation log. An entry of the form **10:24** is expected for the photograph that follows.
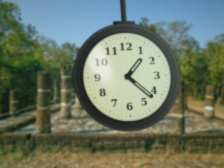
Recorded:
**1:22**
